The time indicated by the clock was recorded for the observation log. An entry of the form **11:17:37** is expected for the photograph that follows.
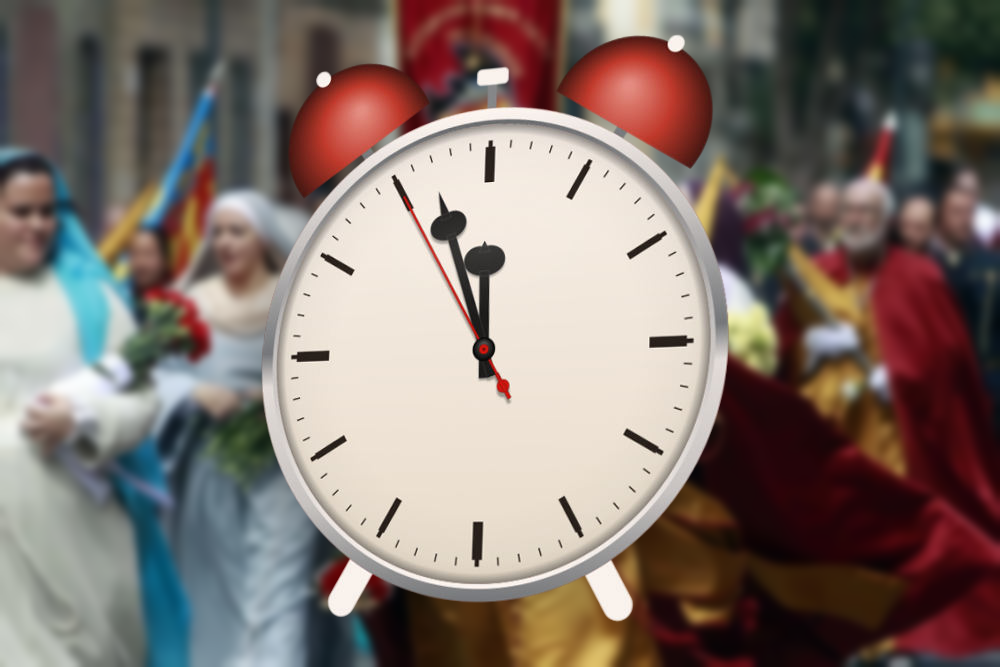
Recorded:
**11:56:55**
